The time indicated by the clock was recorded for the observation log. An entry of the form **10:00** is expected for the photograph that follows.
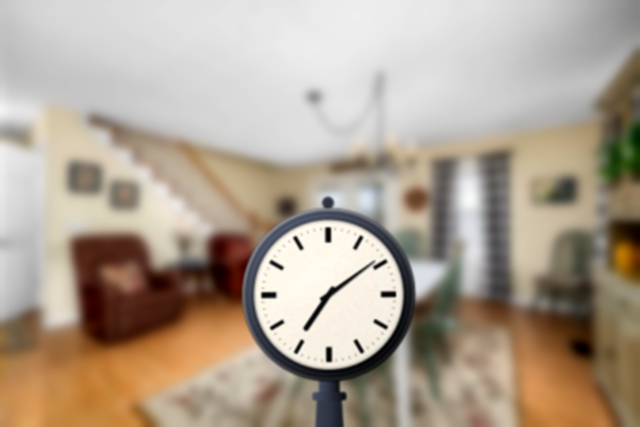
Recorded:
**7:09**
